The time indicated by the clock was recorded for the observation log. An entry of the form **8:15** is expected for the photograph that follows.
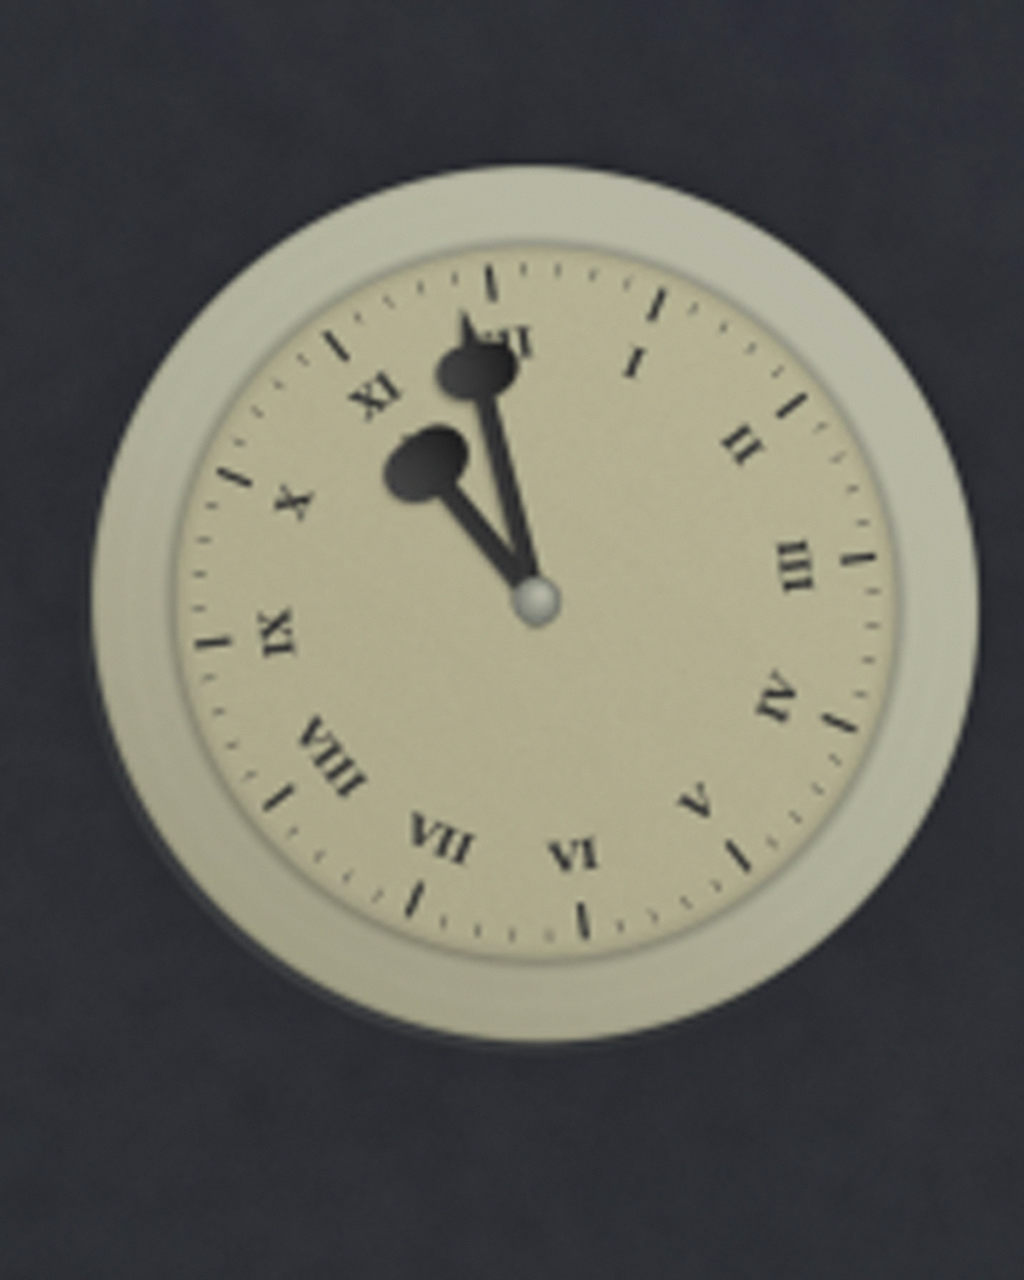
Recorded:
**10:59**
